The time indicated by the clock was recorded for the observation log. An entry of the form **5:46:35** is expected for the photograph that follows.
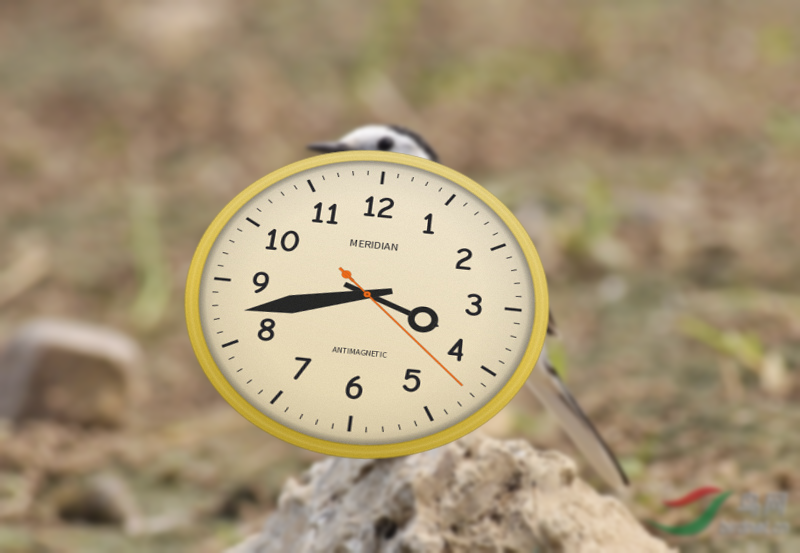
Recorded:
**3:42:22**
